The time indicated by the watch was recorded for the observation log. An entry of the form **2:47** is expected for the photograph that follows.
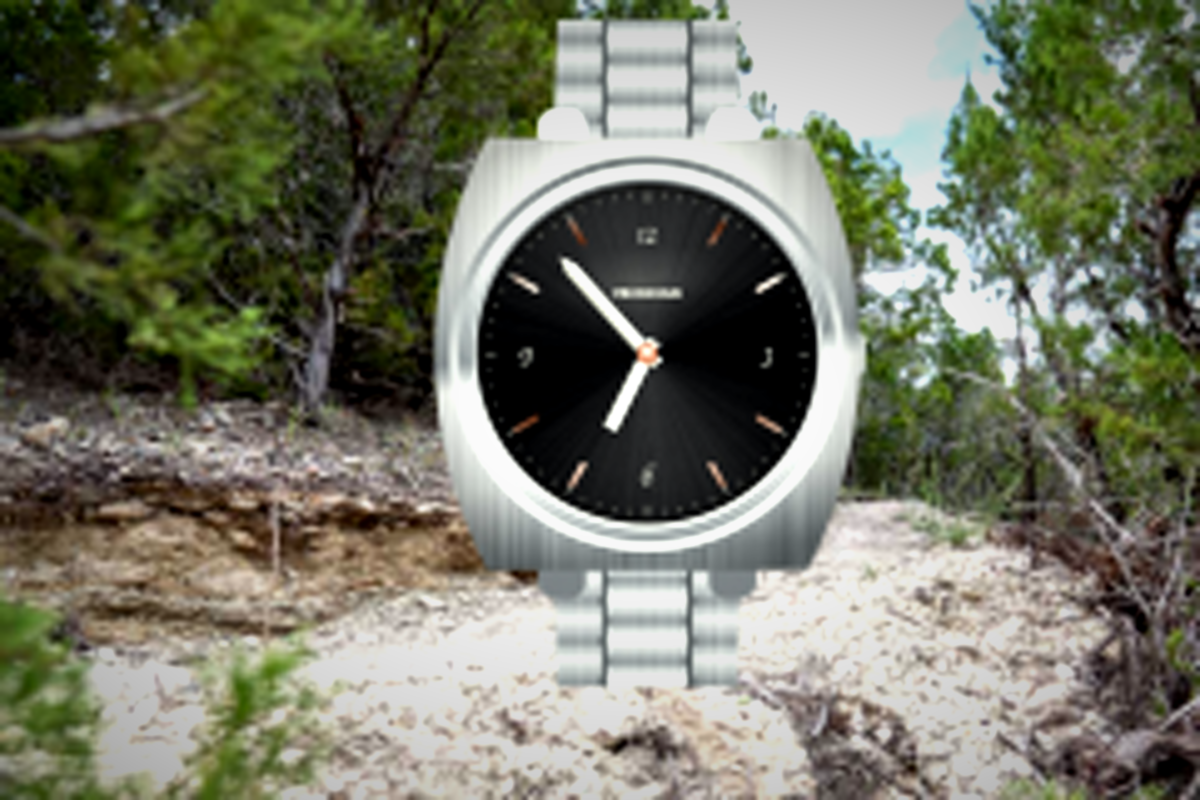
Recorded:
**6:53**
